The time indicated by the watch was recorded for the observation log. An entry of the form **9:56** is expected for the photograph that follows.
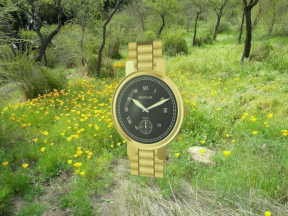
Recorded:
**10:11**
